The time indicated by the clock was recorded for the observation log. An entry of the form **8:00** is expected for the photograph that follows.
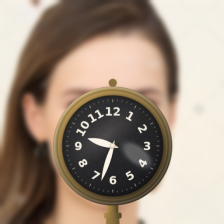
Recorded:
**9:33**
